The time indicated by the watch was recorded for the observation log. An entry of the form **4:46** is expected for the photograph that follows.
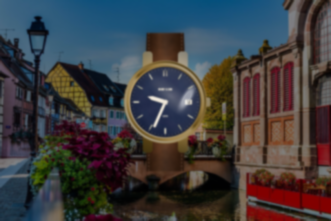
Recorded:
**9:34**
